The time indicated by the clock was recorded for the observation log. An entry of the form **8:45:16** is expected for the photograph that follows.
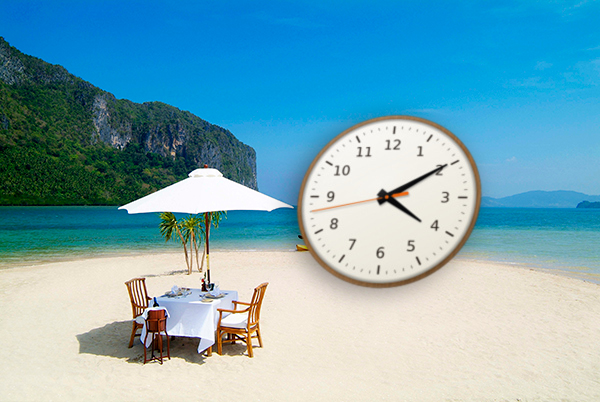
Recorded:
**4:09:43**
